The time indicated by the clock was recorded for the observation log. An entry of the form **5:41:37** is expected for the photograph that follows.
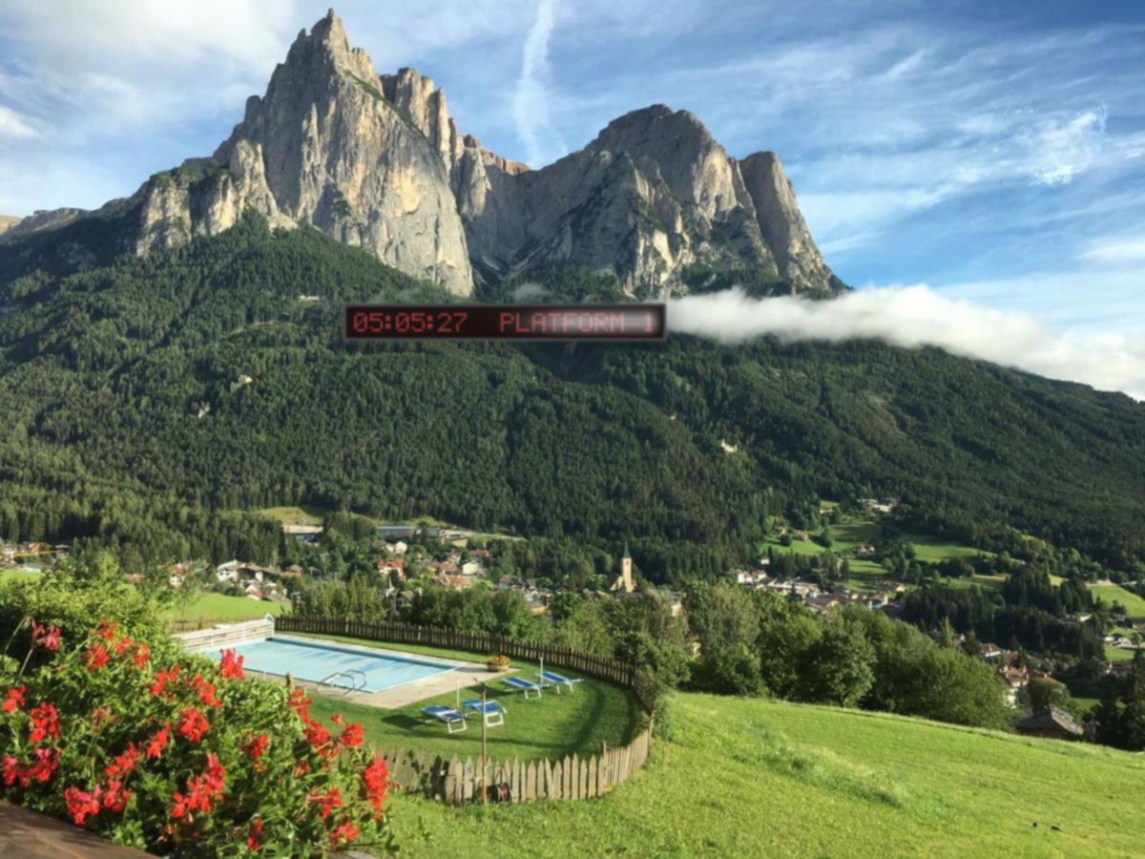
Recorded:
**5:05:27**
